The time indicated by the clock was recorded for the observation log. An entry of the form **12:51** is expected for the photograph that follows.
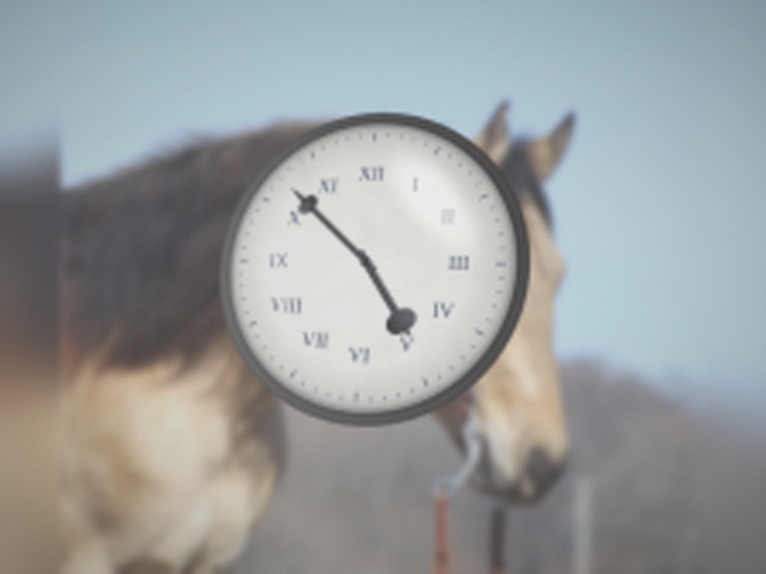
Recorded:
**4:52**
